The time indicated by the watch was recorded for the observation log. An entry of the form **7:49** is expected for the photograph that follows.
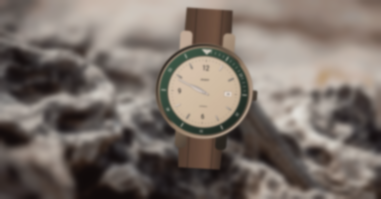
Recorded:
**9:49**
